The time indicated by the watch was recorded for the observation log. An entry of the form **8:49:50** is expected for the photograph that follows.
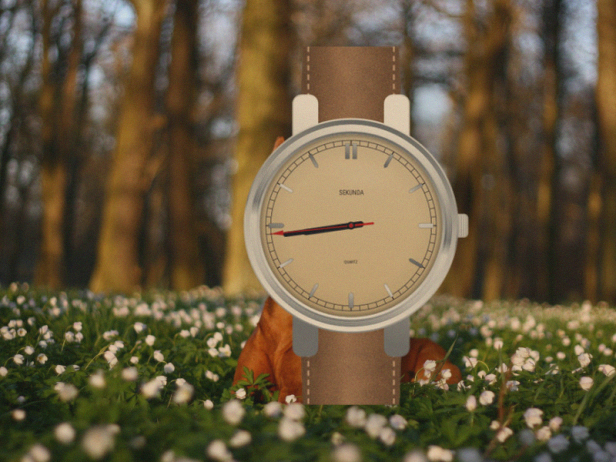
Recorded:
**8:43:44**
